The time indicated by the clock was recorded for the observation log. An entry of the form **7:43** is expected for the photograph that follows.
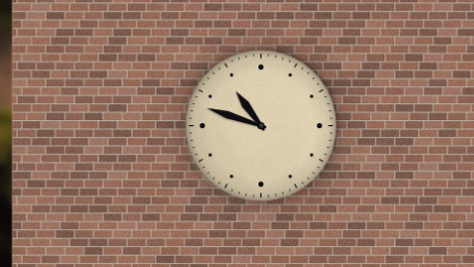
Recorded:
**10:48**
